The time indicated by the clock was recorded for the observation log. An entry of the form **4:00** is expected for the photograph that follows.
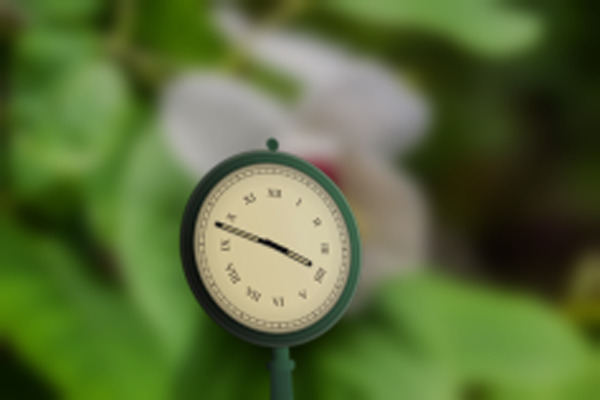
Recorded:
**3:48**
